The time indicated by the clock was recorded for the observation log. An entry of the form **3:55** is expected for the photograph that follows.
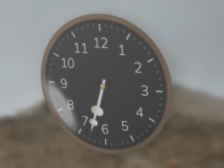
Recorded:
**6:33**
